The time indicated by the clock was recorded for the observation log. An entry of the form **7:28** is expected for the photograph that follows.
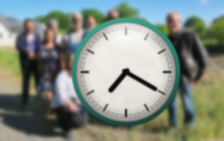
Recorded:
**7:20**
